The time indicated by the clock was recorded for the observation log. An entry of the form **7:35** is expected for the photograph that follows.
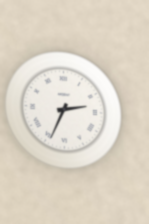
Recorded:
**2:34**
